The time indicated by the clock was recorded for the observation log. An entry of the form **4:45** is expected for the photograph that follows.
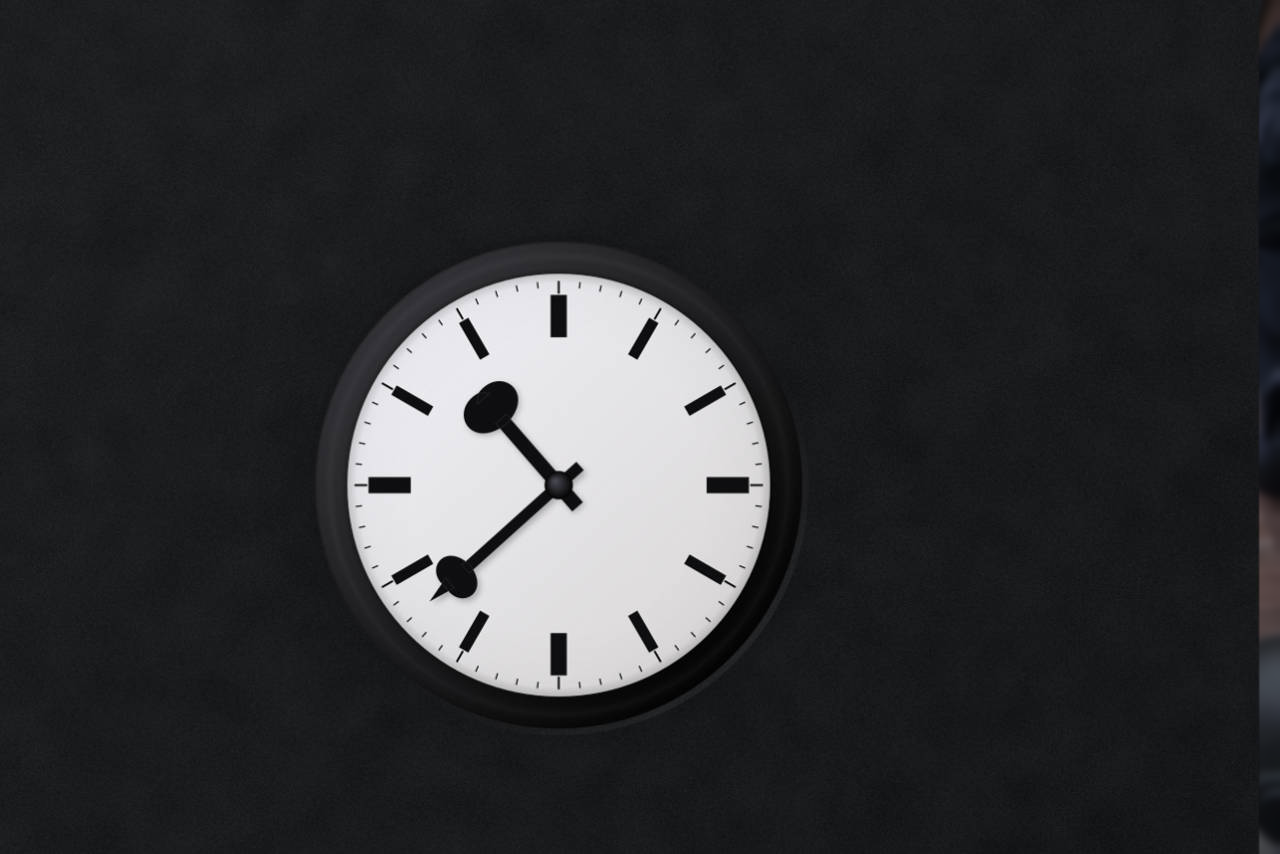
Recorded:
**10:38**
